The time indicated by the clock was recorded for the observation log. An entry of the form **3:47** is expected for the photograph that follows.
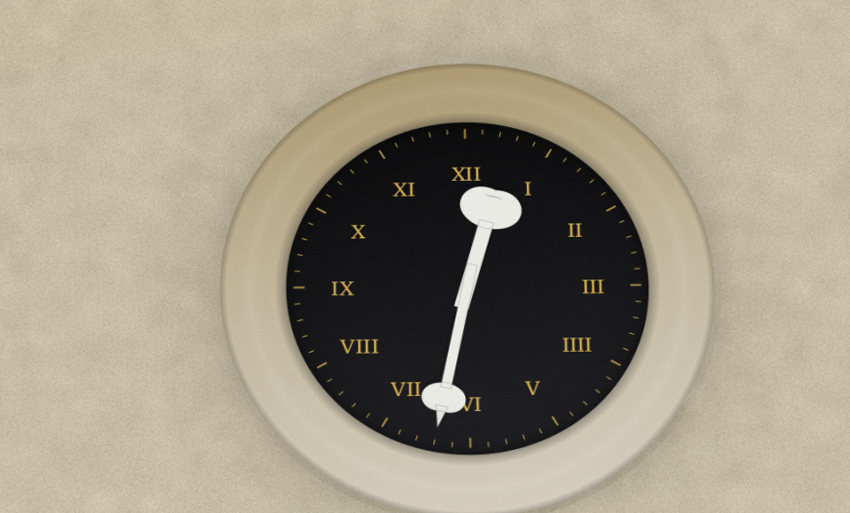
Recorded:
**12:32**
